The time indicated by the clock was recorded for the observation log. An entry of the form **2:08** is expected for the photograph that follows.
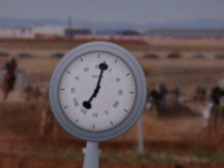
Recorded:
**7:02**
